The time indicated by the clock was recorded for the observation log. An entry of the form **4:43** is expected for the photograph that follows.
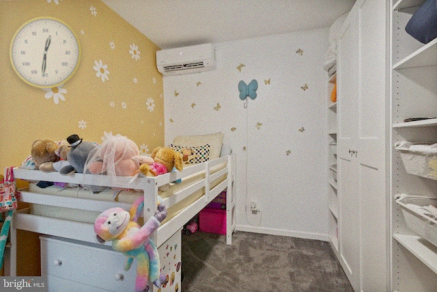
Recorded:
**12:31**
